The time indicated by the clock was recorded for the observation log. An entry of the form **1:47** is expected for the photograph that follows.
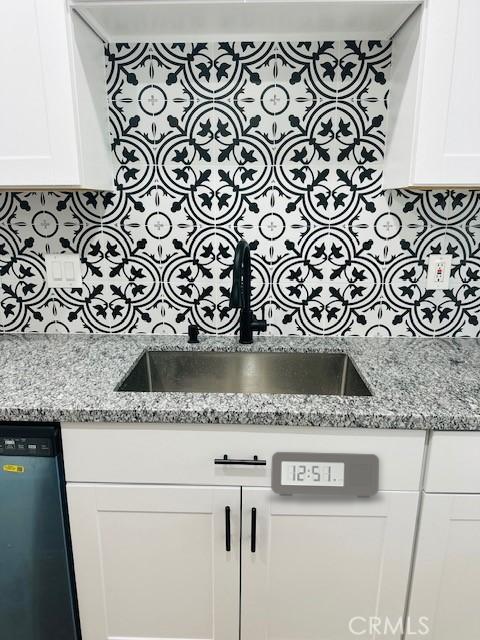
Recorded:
**12:51**
